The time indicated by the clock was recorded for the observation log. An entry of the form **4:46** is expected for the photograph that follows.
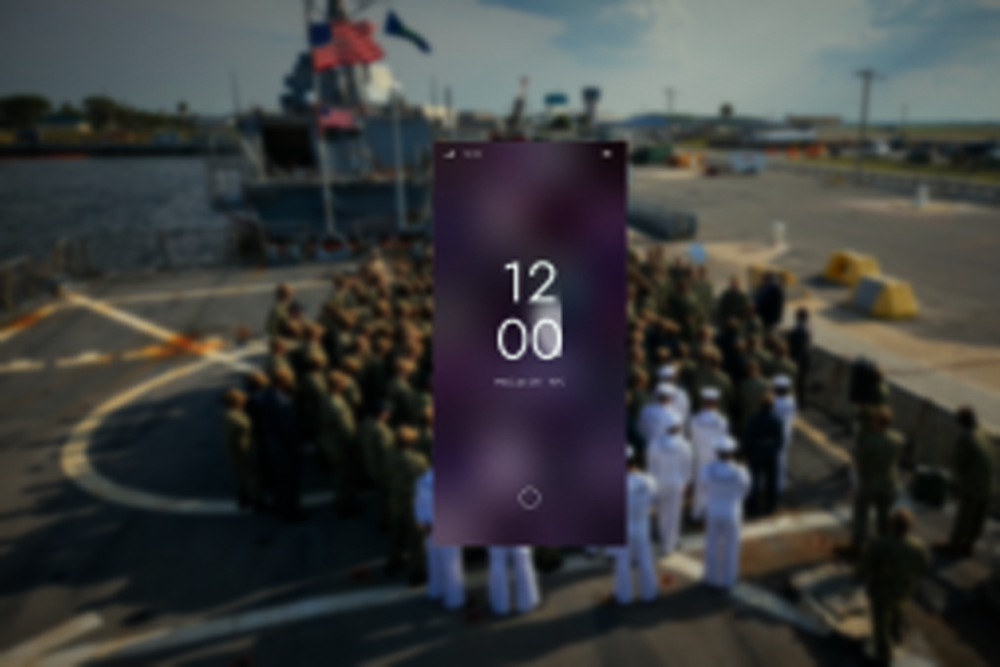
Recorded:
**12:00**
